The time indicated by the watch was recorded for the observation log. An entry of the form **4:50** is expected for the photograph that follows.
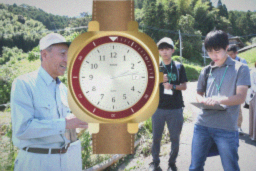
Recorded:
**2:13**
